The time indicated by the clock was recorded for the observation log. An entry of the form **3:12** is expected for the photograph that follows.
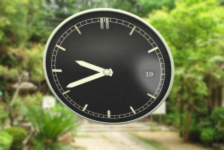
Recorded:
**9:41**
